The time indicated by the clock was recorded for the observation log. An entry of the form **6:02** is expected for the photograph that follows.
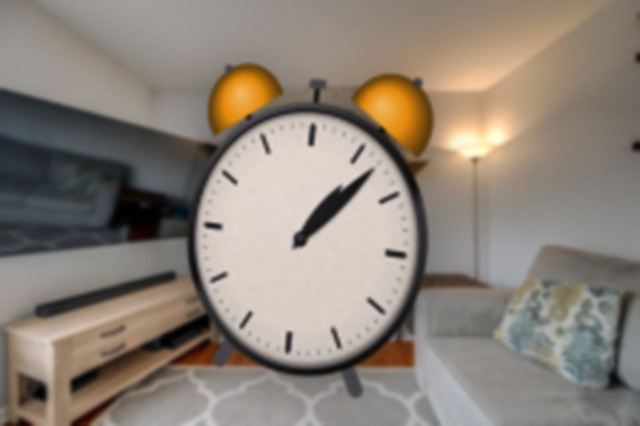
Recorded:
**1:07**
